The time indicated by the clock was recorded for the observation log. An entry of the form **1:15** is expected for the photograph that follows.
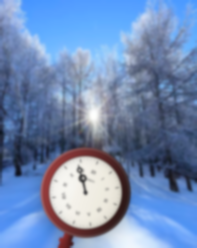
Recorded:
**10:54**
